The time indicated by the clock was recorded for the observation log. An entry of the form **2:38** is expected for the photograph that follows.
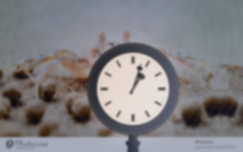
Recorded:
**1:03**
